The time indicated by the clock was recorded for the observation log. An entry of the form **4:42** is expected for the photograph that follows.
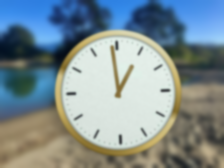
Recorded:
**12:59**
